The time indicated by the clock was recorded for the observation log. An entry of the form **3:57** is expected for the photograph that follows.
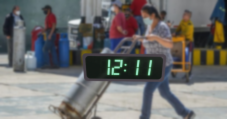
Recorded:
**12:11**
